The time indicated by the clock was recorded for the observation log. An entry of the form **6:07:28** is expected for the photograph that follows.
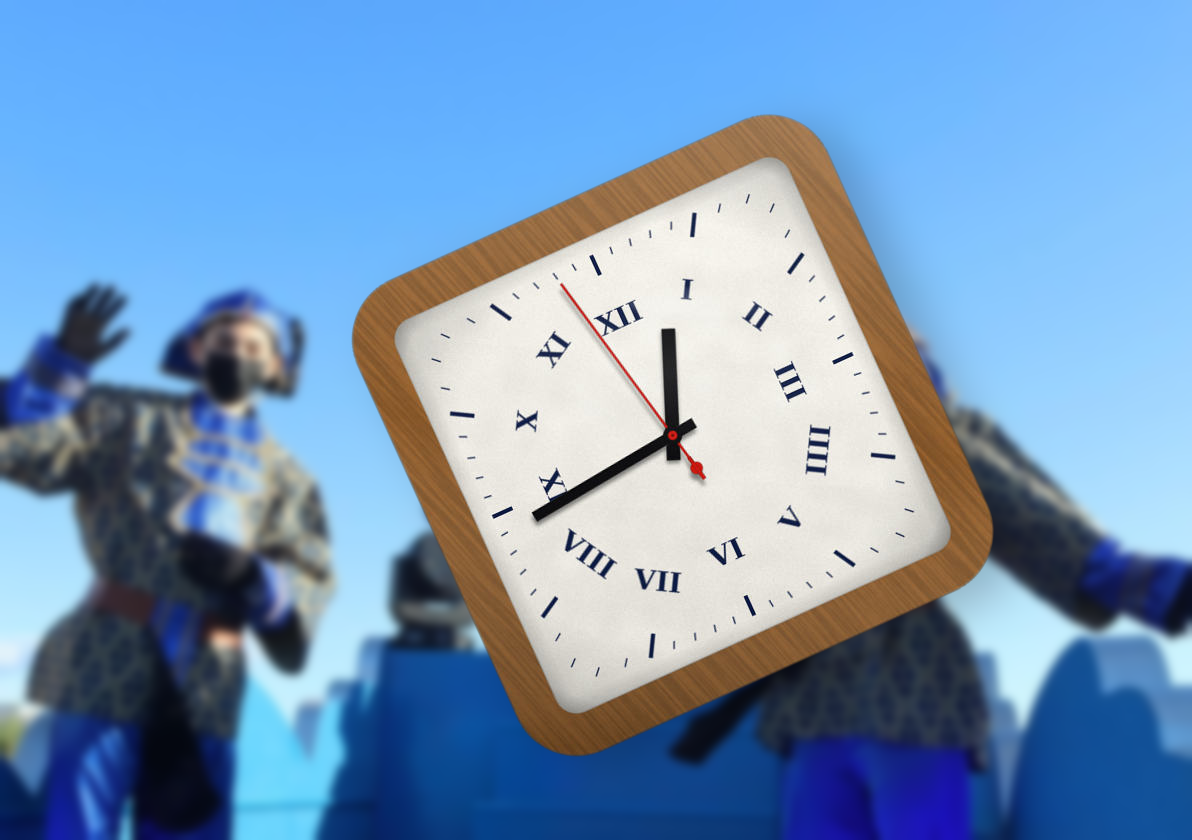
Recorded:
**12:43:58**
